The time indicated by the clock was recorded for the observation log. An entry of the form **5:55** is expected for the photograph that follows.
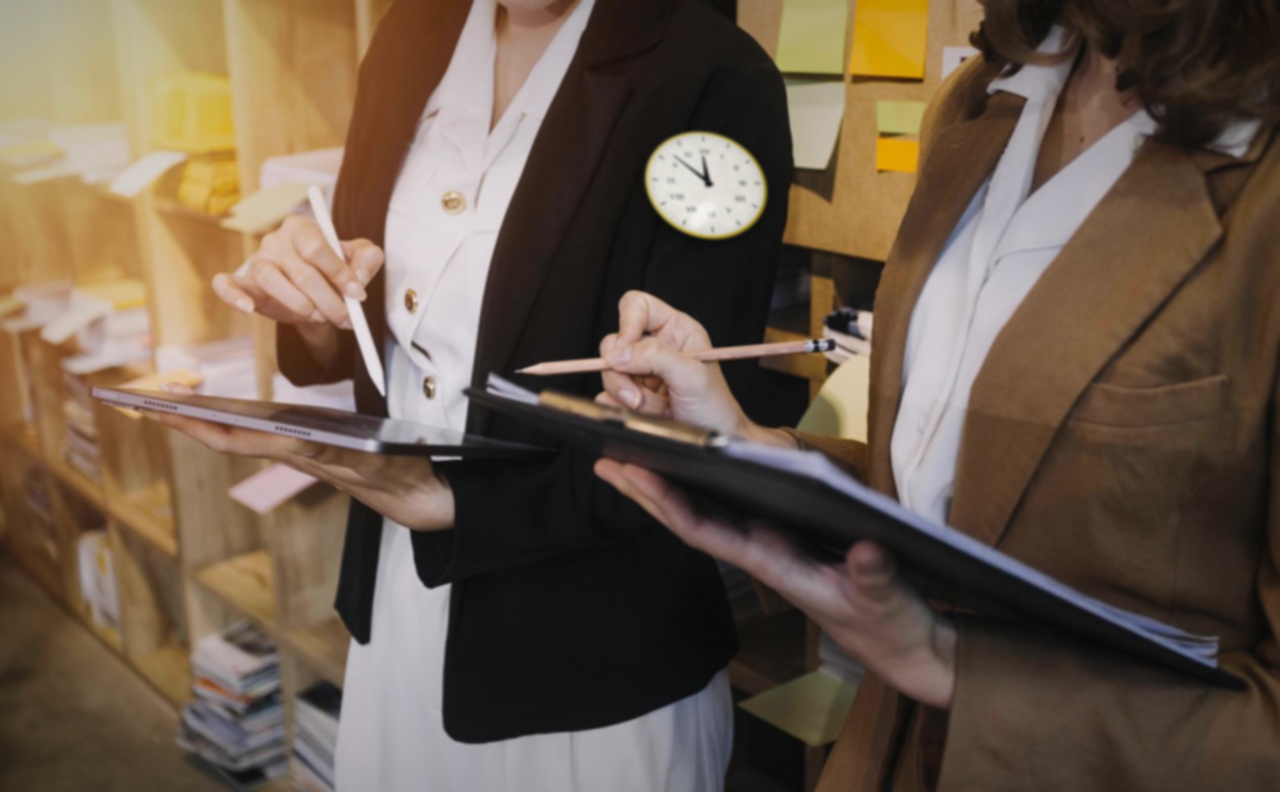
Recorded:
**11:52**
